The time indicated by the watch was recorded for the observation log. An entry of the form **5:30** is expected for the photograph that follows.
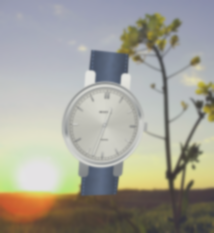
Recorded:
**12:33**
